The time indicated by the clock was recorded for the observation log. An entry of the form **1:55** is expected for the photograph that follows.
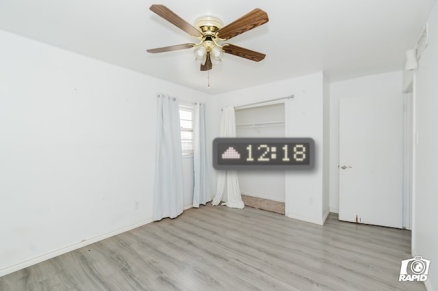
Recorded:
**12:18**
